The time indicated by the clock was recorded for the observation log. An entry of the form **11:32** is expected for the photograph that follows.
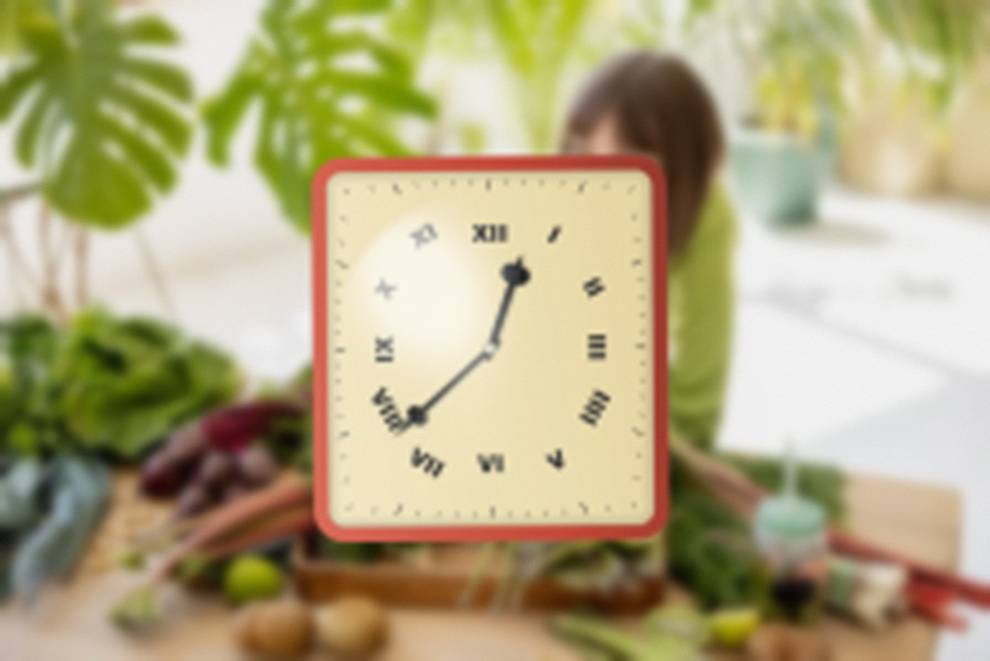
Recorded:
**12:38**
